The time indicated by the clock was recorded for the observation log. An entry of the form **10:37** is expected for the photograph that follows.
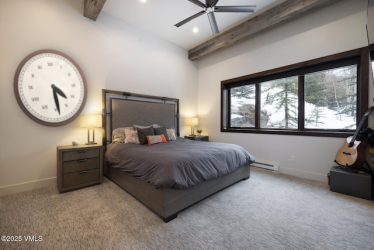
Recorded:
**4:29**
